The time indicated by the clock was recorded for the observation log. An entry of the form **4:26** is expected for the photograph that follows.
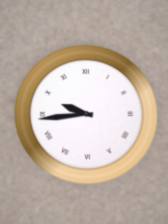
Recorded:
**9:44**
